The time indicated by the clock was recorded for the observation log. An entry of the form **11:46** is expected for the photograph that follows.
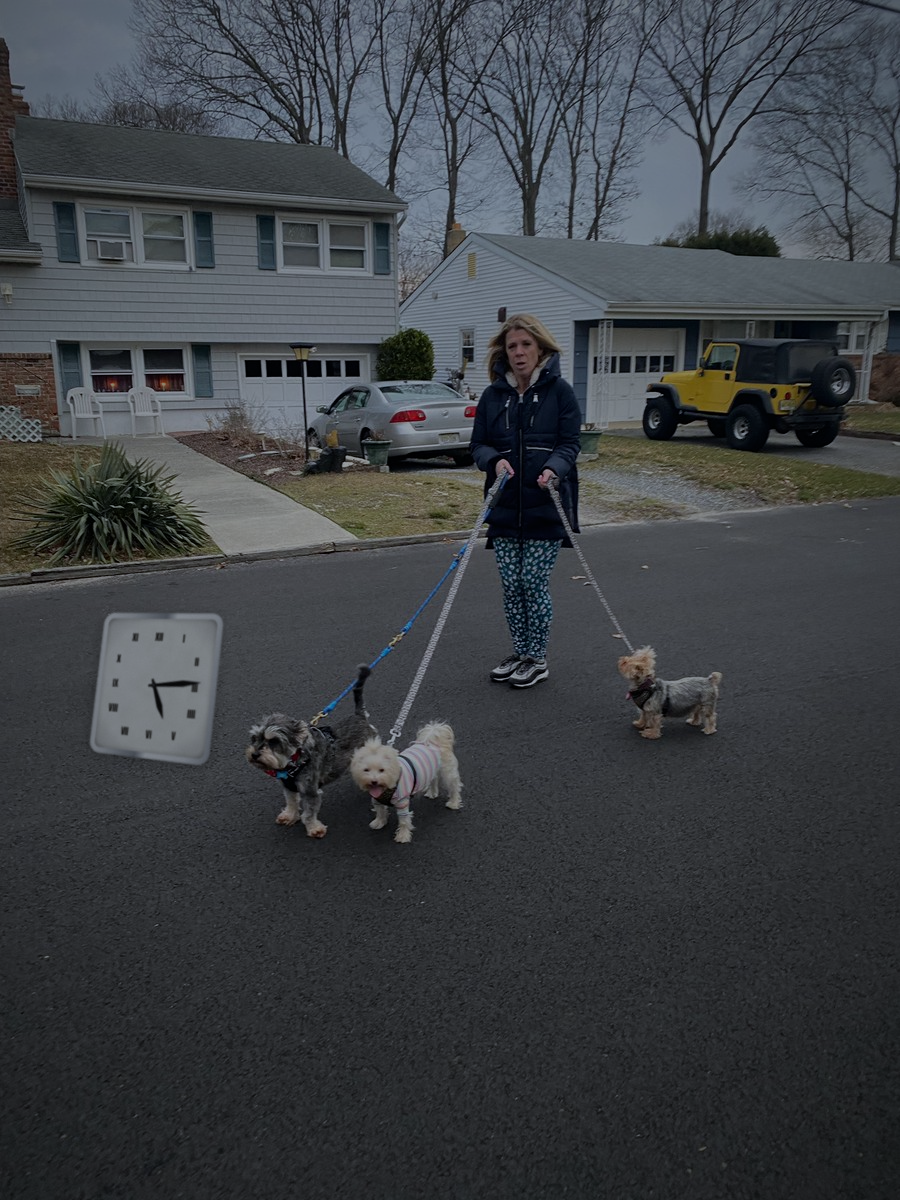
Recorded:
**5:14**
